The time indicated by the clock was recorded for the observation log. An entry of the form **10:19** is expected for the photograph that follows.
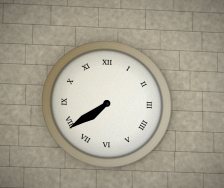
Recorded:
**7:39**
